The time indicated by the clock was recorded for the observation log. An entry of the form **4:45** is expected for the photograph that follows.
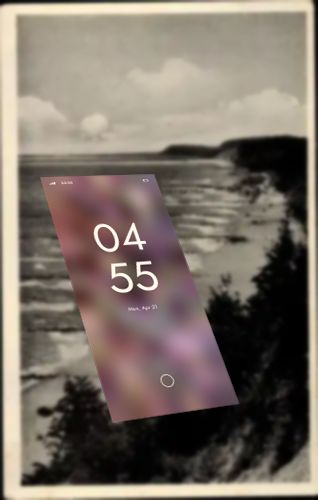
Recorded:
**4:55**
